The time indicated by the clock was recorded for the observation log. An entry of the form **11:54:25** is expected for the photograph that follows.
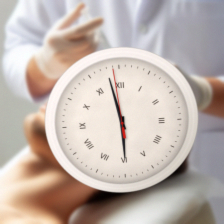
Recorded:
**5:57:59**
